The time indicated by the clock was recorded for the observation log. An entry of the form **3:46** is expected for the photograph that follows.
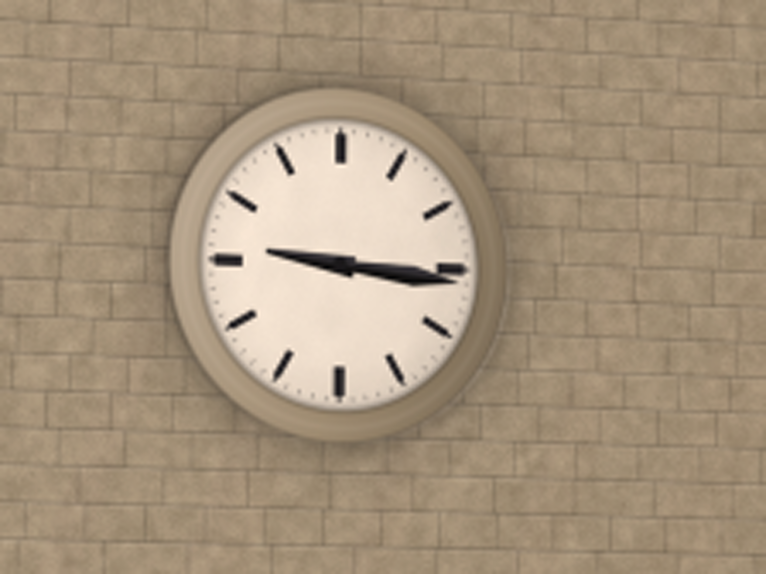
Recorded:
**9:16**
